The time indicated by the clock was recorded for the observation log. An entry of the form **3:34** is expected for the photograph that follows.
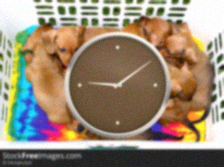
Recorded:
**9:09**
